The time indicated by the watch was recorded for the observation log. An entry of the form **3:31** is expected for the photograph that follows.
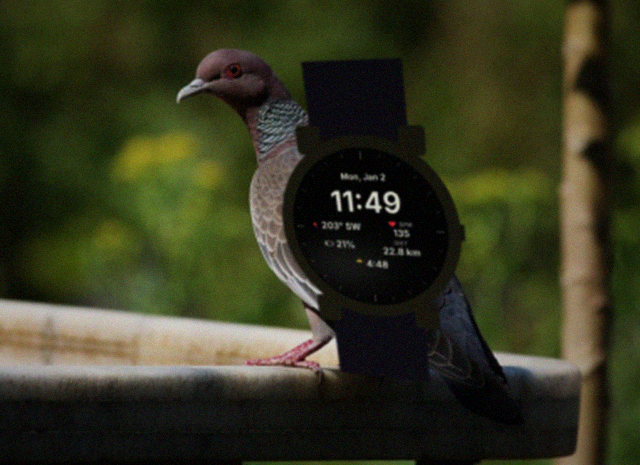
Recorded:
**11:49**
